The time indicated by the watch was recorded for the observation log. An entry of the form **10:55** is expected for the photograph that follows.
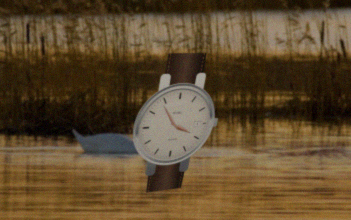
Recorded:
**3:54**
